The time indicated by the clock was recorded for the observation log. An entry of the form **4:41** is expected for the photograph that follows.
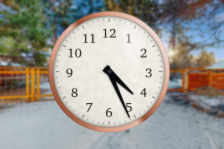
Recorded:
**4:26**
